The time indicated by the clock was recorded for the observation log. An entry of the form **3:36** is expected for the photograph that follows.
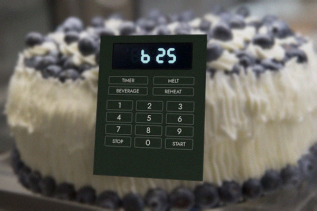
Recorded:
**6:25**
